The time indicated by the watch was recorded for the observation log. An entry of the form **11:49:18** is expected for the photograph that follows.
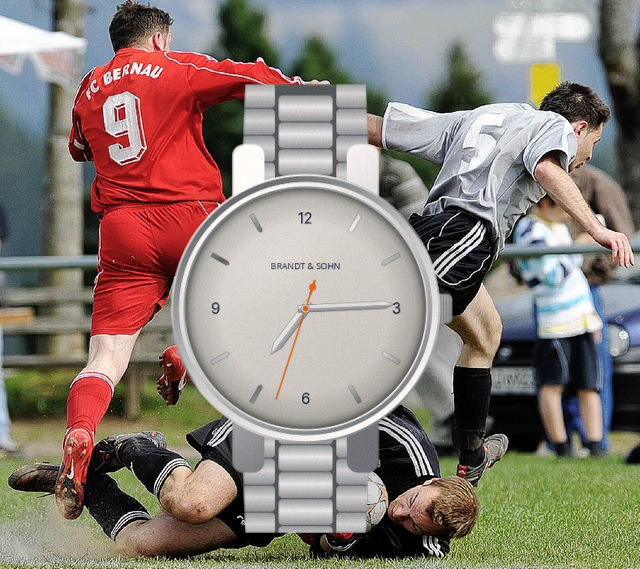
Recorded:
**7:14:33**
